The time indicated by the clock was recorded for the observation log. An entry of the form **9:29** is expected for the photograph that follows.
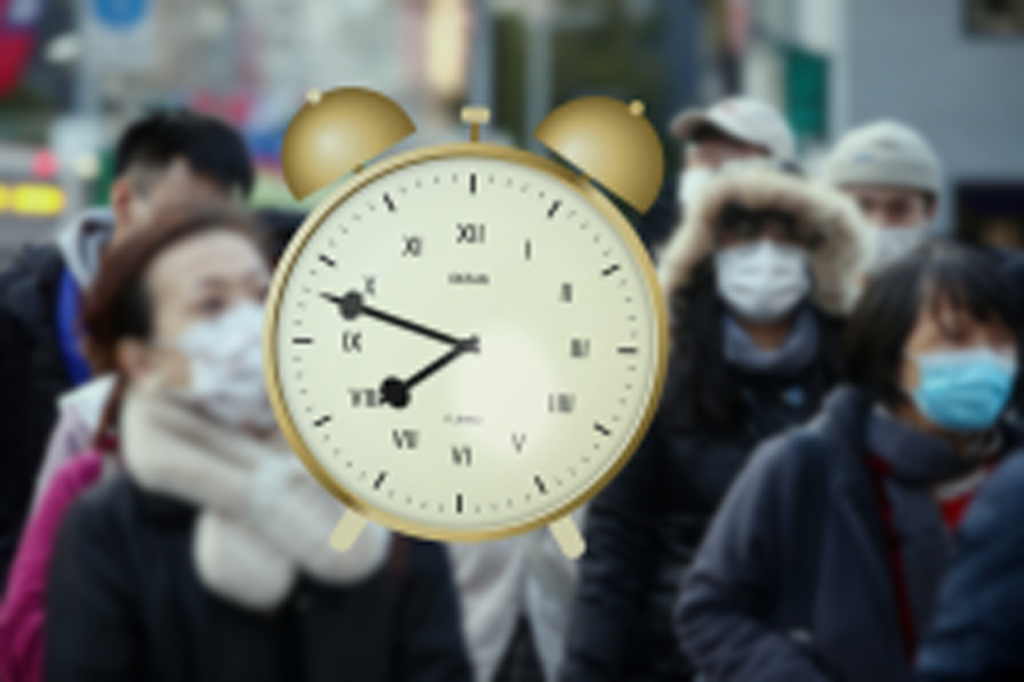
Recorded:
**7:48**
